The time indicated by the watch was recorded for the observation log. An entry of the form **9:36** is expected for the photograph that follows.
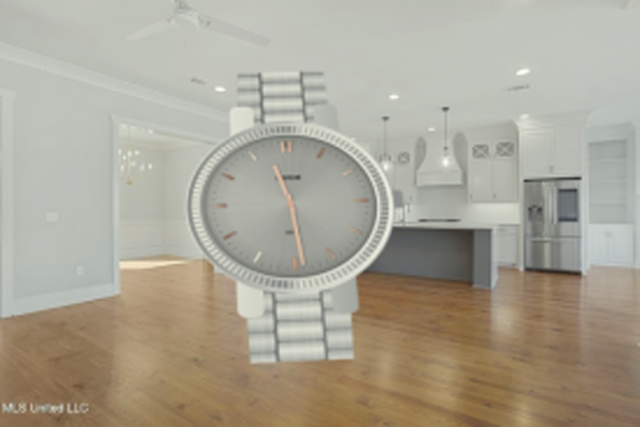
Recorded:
**11:29**
